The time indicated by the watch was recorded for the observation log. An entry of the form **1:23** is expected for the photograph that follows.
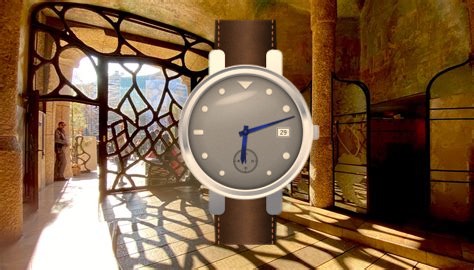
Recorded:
**6:12**
